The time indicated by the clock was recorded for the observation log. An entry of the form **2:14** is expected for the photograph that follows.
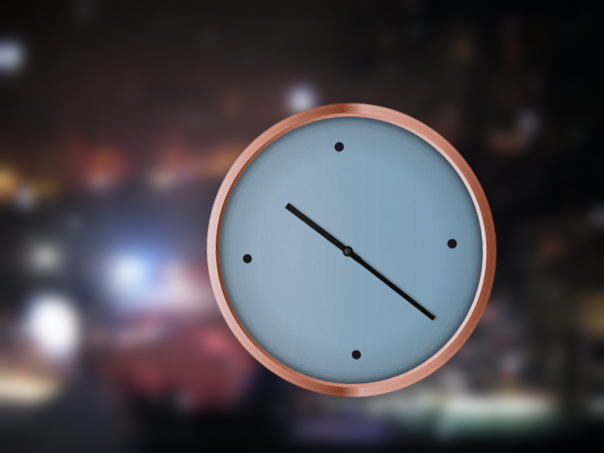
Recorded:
**10:22**
